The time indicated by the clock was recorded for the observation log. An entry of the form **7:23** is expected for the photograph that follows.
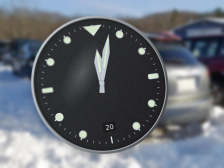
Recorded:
**12:03**
